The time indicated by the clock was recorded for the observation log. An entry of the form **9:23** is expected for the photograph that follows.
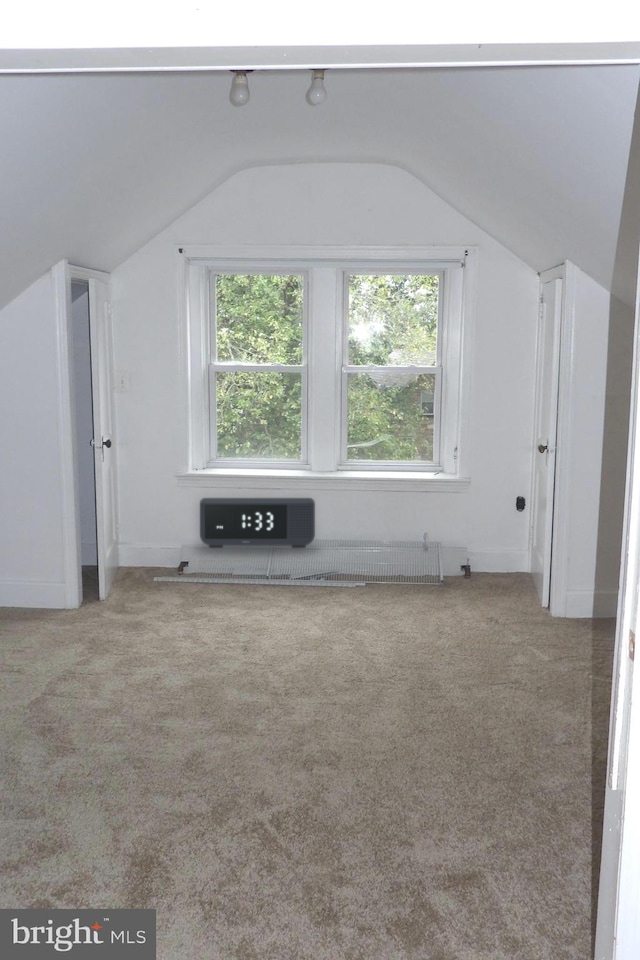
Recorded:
**1:33**
